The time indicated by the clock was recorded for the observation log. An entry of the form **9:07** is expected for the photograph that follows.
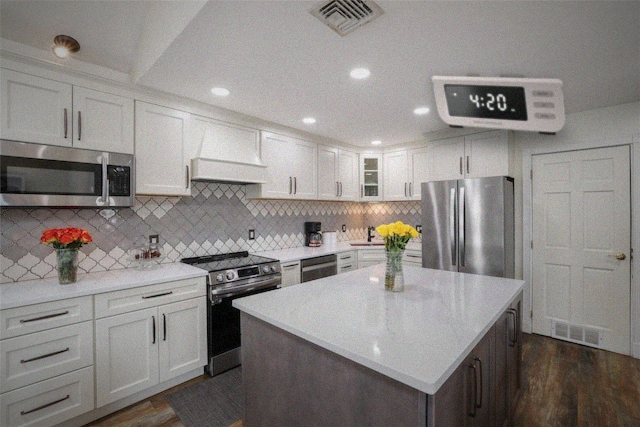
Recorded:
**4:20**
